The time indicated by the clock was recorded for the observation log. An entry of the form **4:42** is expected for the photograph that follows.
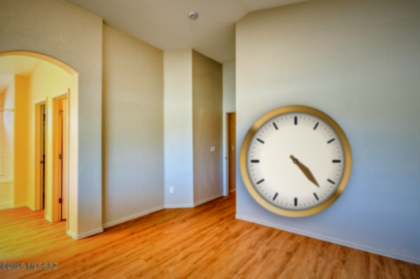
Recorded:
**4:23**
